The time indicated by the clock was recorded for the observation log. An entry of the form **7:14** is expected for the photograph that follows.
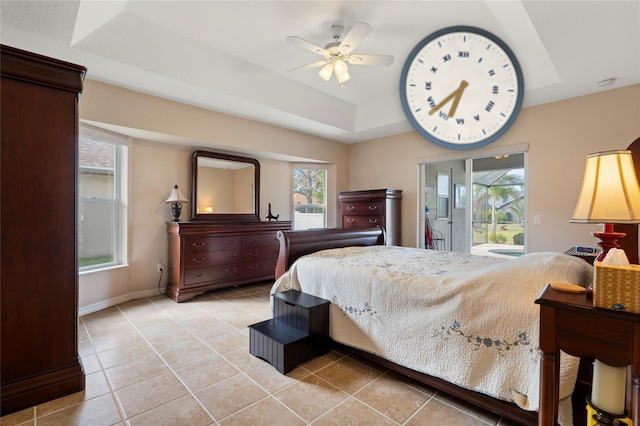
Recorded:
**6:38**
